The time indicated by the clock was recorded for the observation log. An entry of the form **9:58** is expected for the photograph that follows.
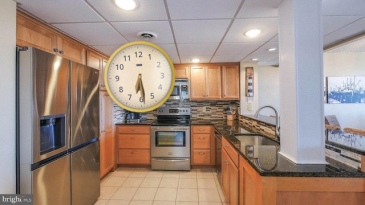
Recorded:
**6:29**
